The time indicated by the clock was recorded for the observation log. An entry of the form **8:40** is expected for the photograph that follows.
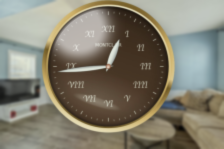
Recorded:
**12:44**
